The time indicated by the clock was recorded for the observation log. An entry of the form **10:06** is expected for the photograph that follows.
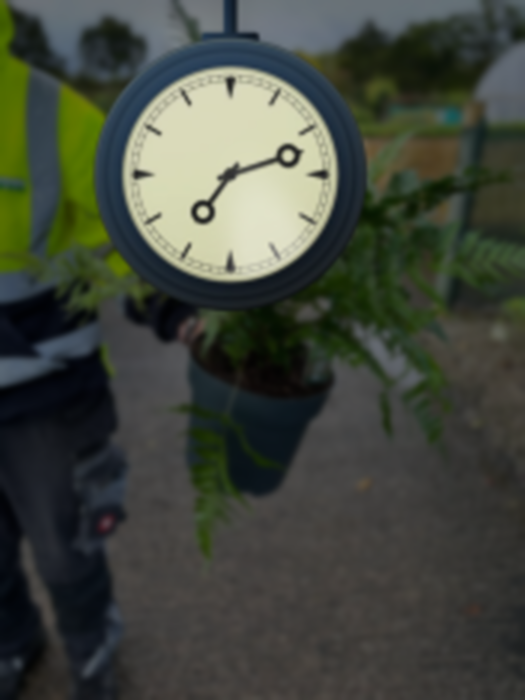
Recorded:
**7:12**
